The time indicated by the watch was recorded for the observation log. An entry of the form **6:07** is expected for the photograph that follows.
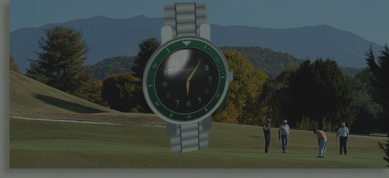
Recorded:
**6:06**
